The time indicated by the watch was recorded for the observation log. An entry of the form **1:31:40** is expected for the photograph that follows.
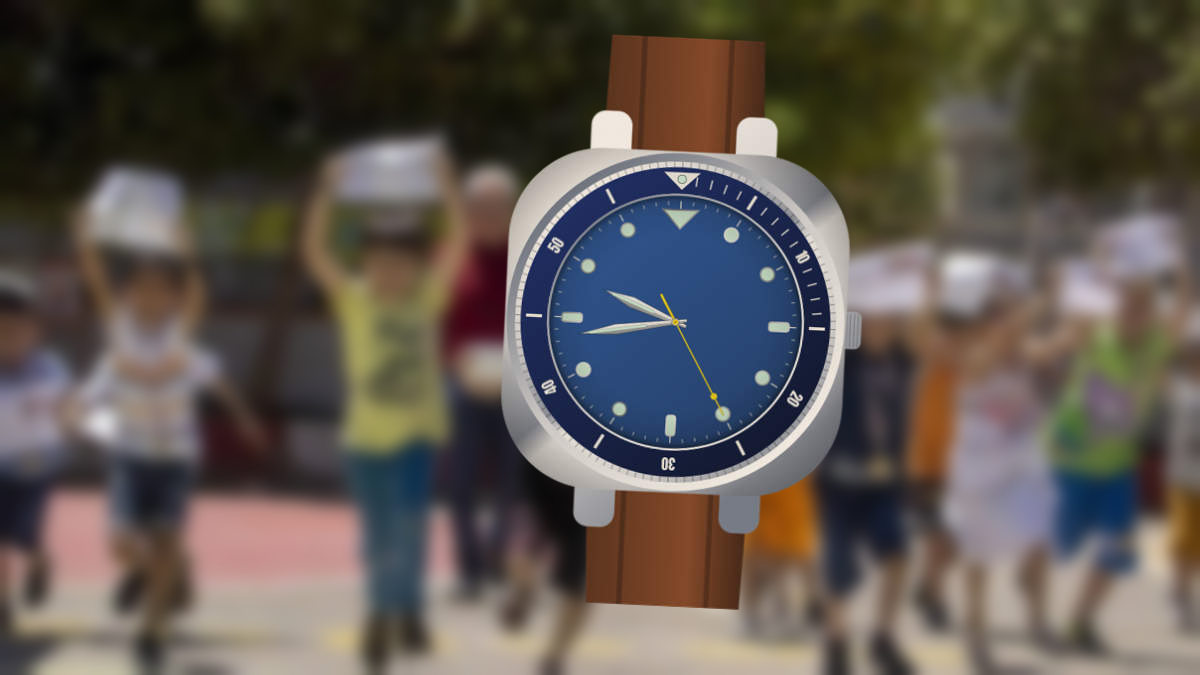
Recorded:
**9:43:25**
